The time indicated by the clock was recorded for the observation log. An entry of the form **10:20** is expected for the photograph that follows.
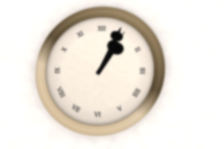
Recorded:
**1:04**
